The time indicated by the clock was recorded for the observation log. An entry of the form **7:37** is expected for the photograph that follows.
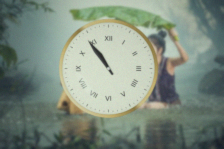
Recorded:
**10:54**
